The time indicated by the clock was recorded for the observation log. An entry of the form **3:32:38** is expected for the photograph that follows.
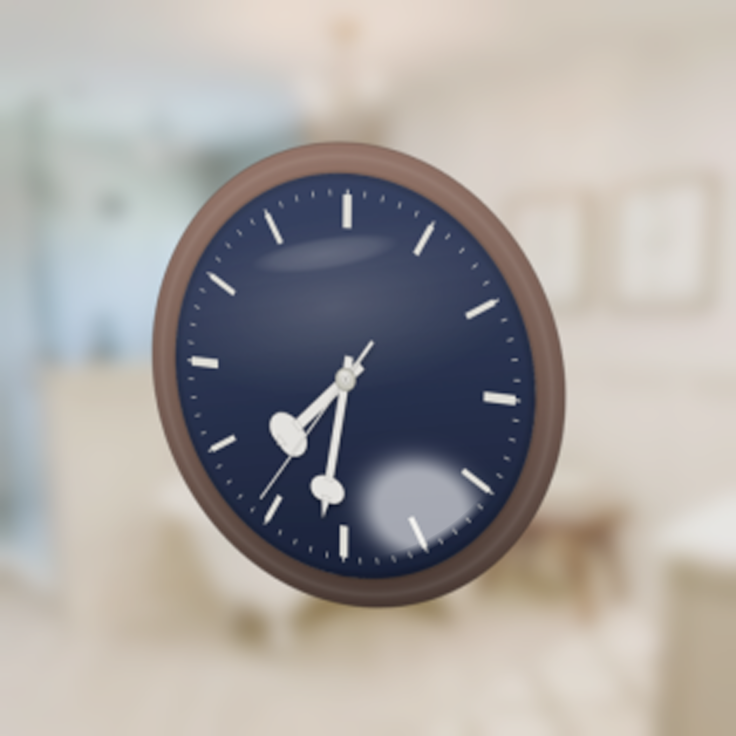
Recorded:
**7:31:36**
